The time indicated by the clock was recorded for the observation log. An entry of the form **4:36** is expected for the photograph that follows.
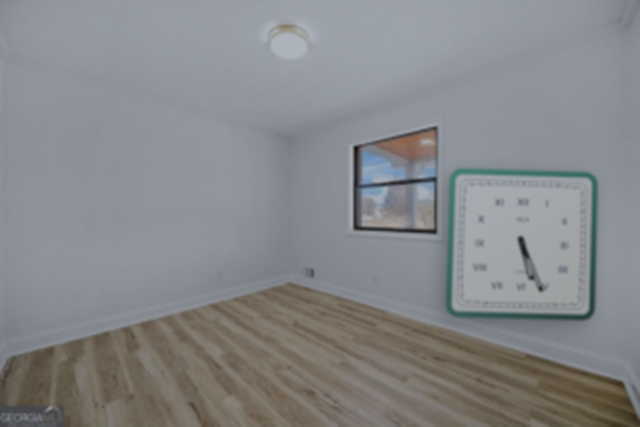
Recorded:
**5:26**
